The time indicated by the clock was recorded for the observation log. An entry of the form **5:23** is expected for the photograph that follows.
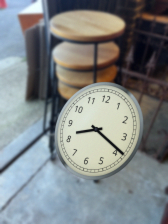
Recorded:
**8:19**
